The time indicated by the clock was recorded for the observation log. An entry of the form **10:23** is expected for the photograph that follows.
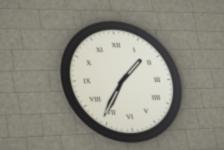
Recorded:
**1:36**
